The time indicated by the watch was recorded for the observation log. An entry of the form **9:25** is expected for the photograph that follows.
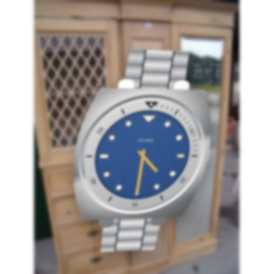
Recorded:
**4:30**
